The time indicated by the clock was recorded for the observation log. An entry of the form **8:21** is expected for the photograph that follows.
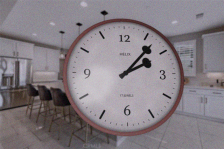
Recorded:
**2:07**
